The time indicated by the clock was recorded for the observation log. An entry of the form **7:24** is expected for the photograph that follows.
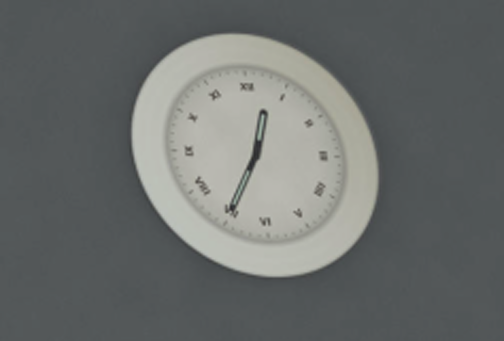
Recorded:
**12:35**
